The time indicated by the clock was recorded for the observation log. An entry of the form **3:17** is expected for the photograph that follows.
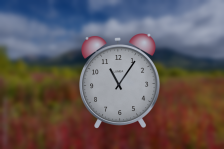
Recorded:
**11:06**
